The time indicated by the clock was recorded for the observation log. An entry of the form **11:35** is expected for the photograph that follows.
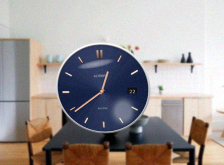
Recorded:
**12:39**
